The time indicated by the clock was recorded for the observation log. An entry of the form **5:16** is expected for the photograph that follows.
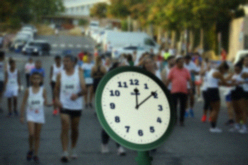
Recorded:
**12:09**
